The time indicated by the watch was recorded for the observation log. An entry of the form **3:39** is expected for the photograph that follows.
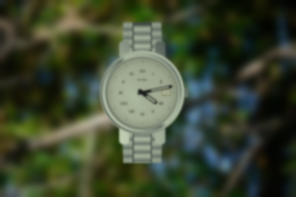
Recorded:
**4:13**
